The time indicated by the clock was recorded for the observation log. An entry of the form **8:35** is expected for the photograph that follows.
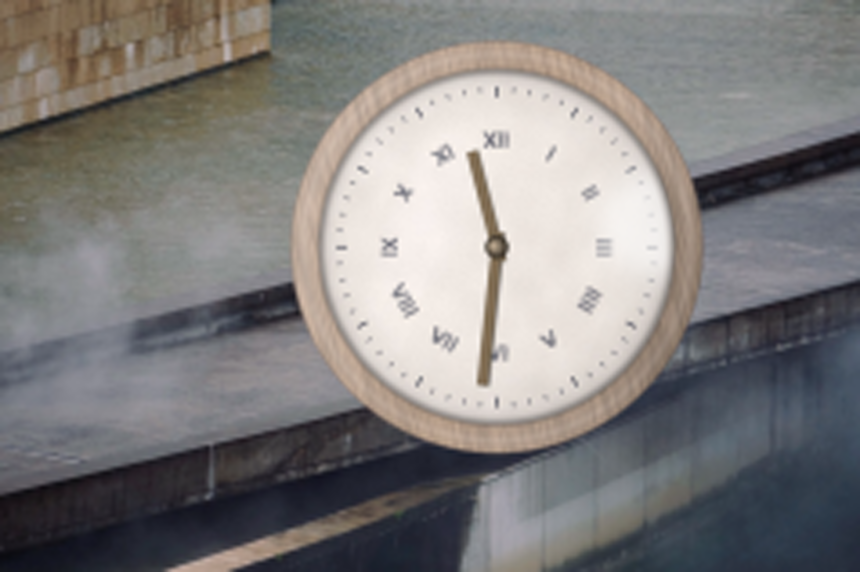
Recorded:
**11:31**
